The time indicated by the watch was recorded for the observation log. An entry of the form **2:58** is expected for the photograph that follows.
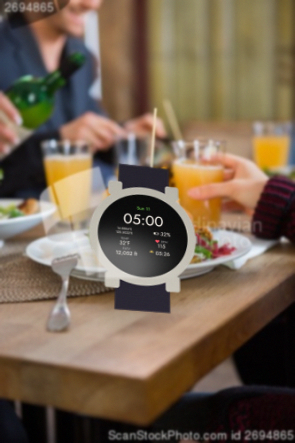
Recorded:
**5:00**
